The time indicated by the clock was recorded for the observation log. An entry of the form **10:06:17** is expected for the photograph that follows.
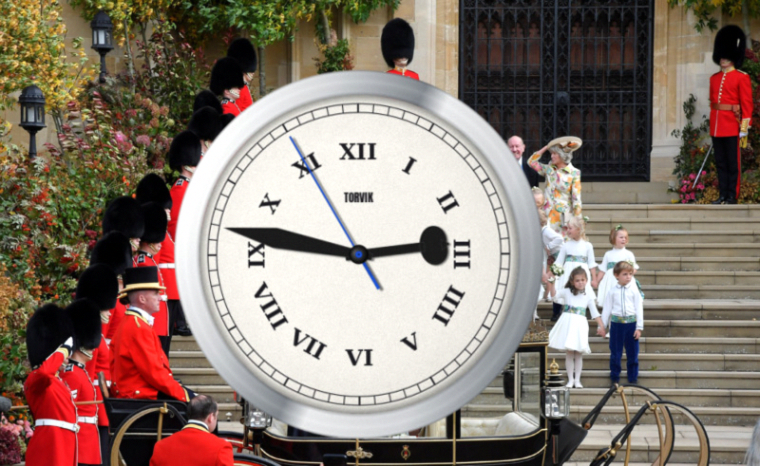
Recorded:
**2:46:55**
